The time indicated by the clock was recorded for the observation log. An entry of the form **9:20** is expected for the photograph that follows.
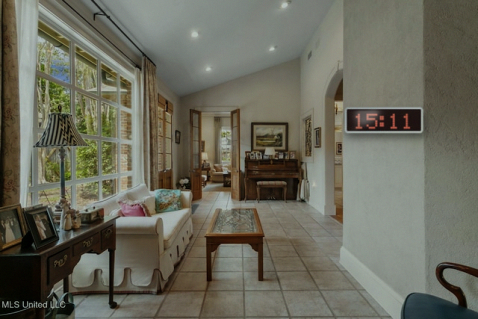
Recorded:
**15:11**
